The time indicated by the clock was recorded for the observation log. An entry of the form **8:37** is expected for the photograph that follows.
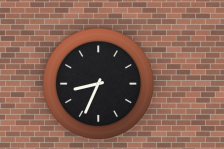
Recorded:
**8:34**
